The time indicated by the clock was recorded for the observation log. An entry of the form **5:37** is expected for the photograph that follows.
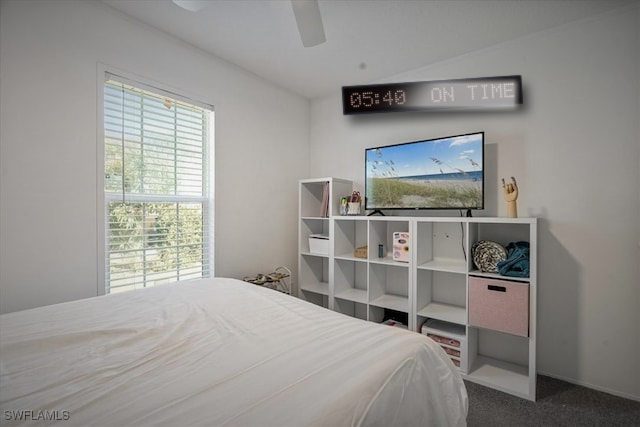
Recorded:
**5:40**
